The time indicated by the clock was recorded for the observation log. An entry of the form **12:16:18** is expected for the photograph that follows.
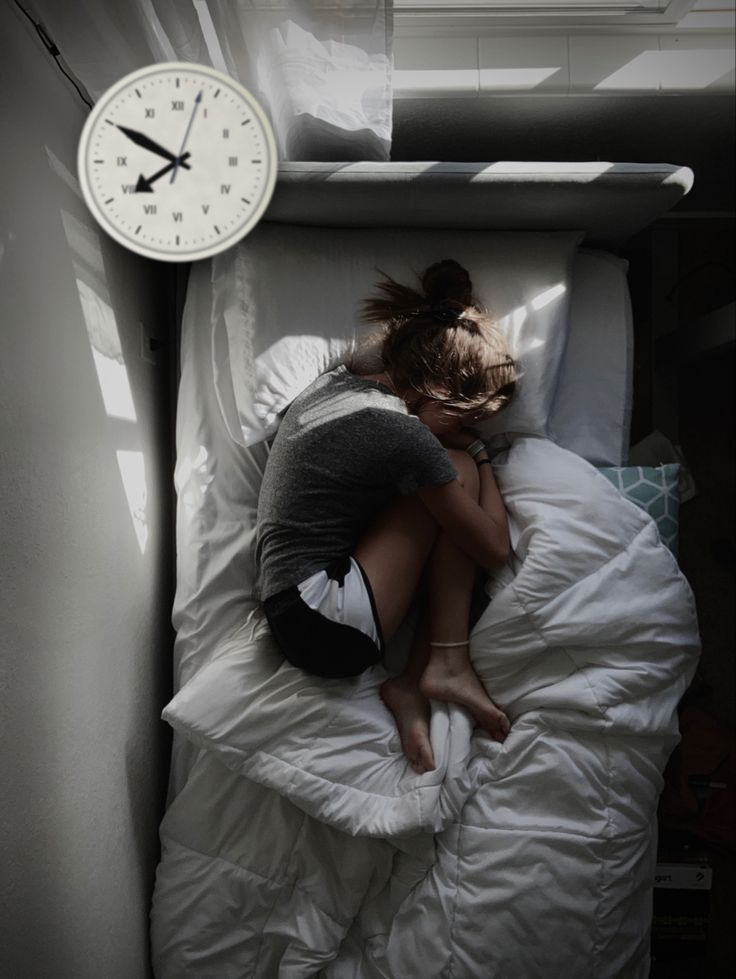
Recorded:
**7:50:03**
